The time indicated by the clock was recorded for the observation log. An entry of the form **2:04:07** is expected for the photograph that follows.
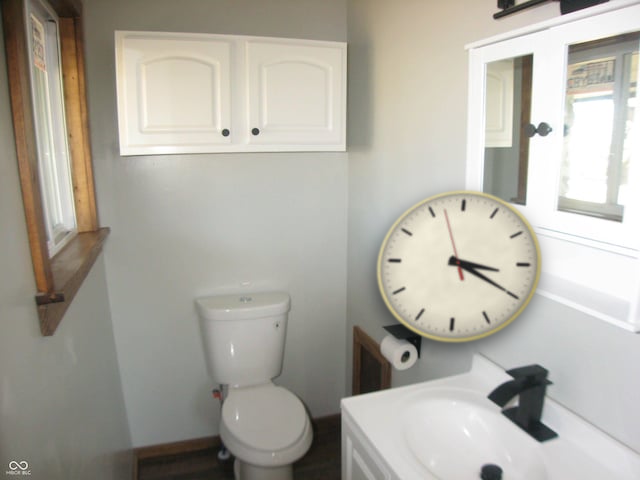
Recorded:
**3:19:57**
